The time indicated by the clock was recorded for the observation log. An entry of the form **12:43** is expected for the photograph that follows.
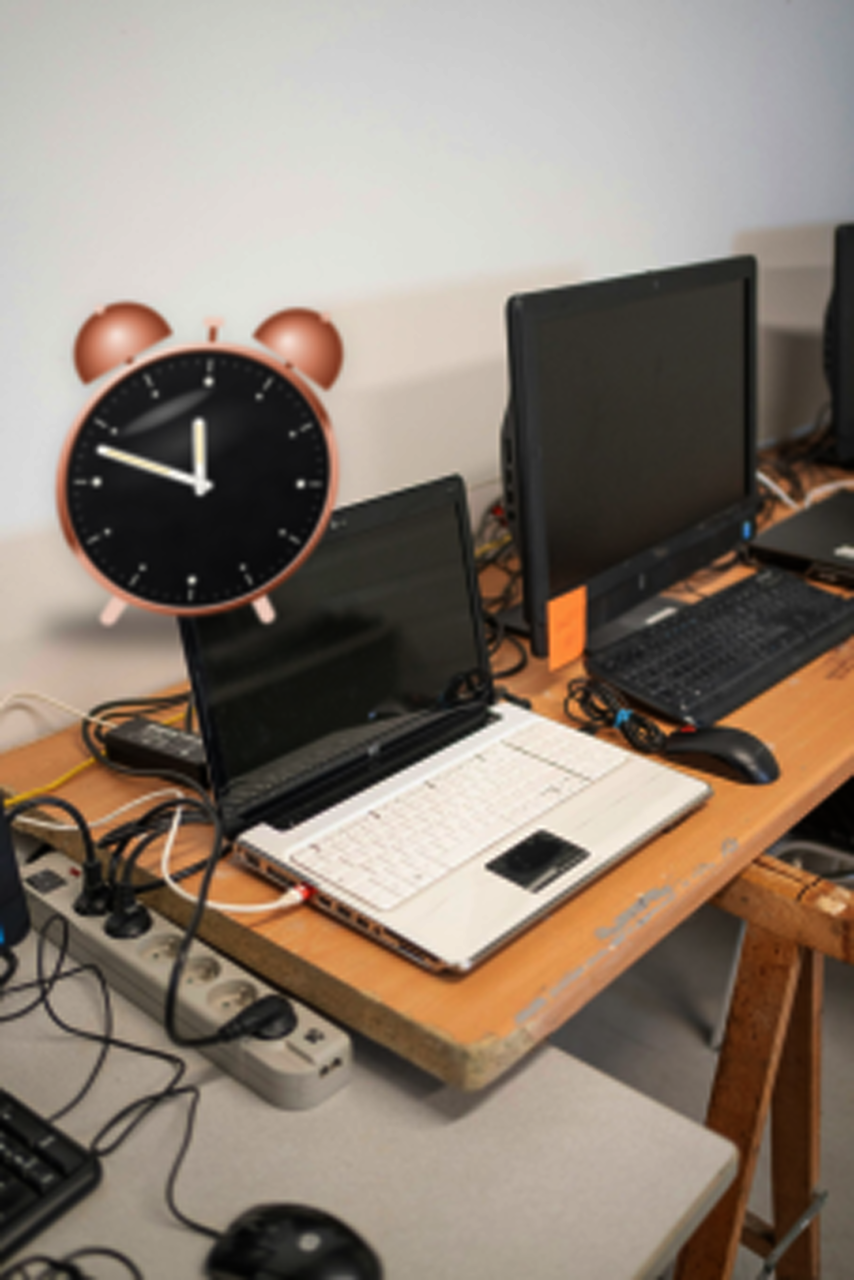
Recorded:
**11:48**
